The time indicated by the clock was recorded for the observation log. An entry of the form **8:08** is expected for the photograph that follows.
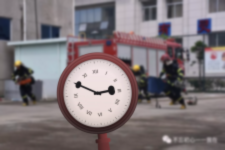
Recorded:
**2:50**
